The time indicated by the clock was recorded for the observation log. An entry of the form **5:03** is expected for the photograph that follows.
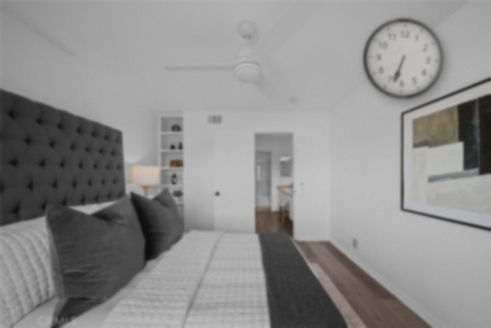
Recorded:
**6:33**
